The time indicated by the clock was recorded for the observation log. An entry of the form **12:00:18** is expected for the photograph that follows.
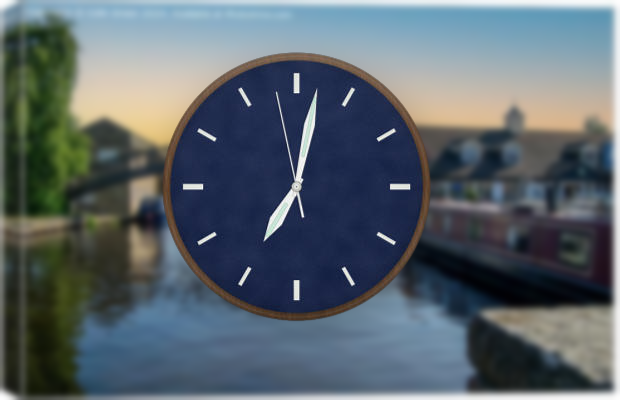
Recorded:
**7:01:58**
